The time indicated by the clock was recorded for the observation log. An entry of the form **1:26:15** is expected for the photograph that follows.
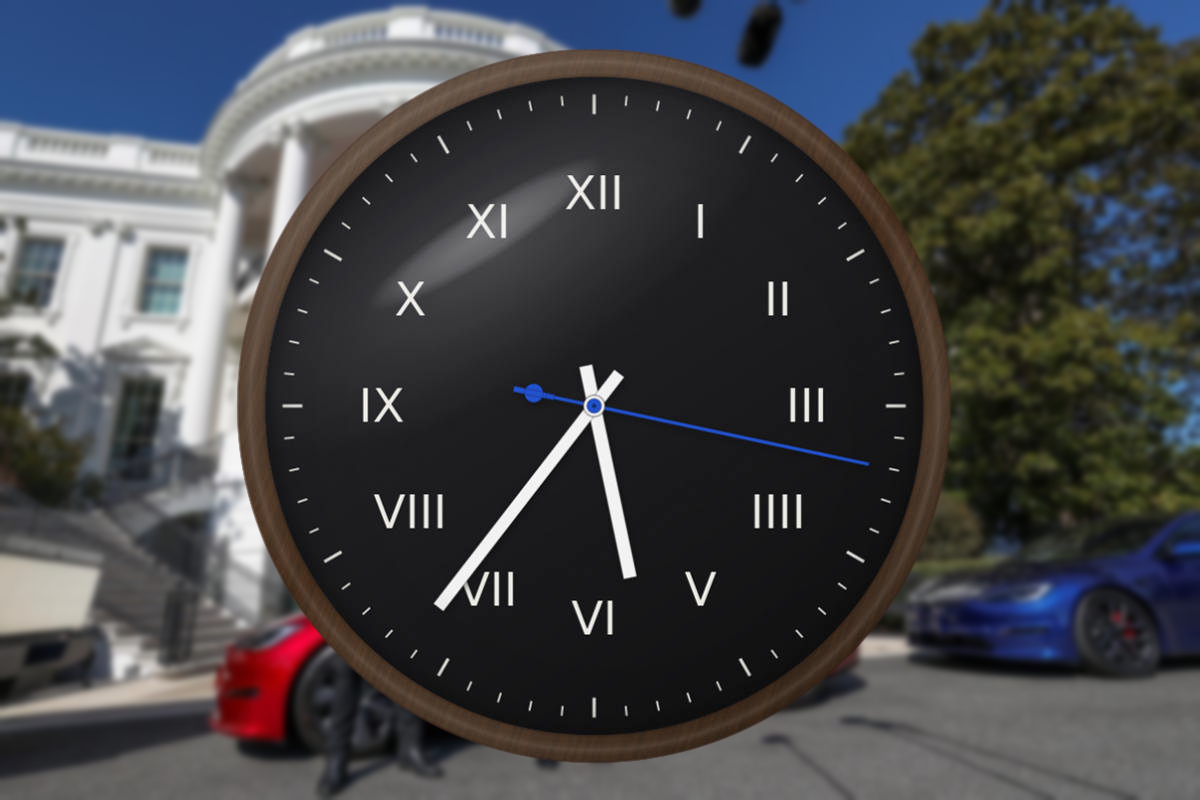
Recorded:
**5:36:17**
